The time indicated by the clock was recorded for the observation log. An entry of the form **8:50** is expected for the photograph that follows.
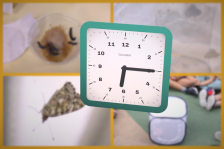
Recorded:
**6:15**
